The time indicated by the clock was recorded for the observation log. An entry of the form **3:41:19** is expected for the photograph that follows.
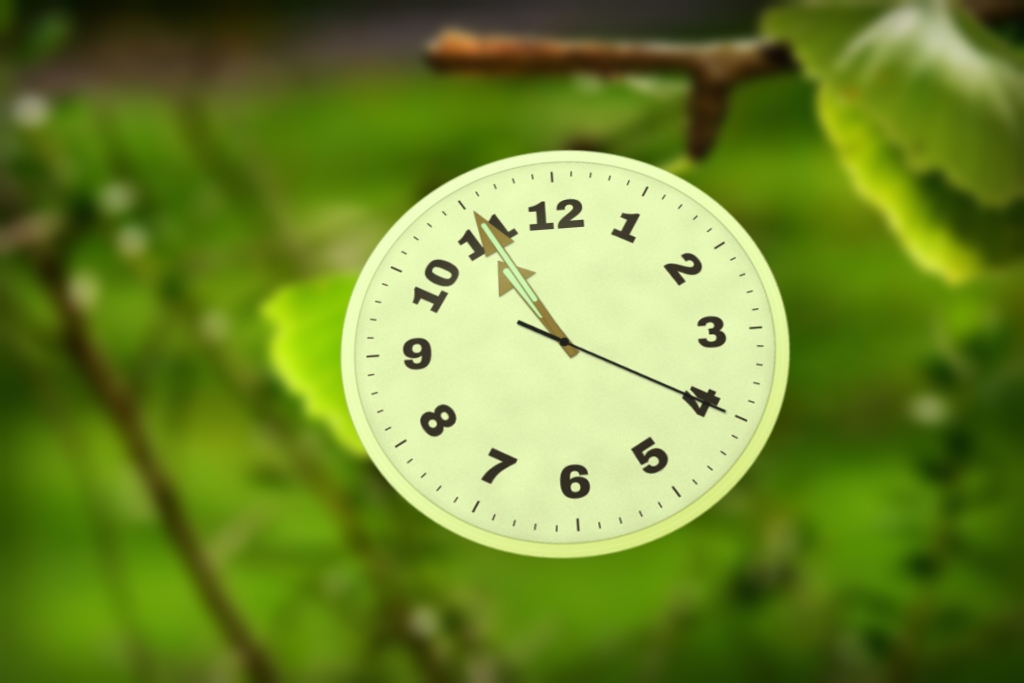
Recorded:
**10:55:20**
